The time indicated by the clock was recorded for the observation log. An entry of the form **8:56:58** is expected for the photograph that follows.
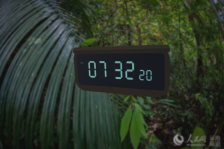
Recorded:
**7:32:20**
